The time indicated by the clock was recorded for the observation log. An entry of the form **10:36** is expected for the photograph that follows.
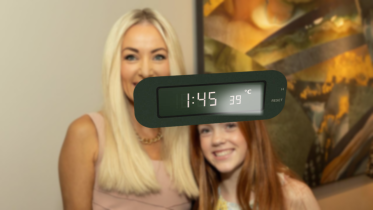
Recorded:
**1:45**
